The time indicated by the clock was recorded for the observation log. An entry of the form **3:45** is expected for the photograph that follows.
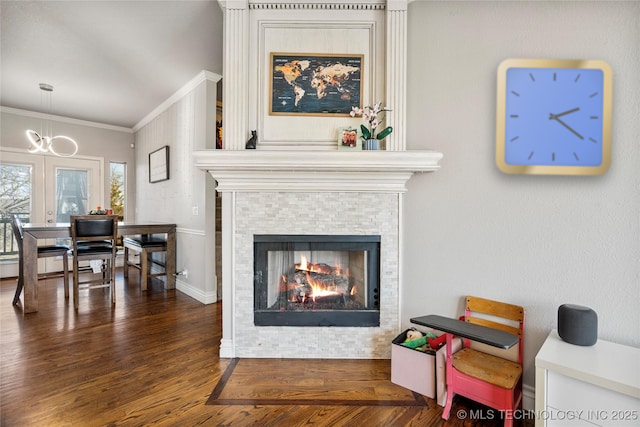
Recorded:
**2:21**
